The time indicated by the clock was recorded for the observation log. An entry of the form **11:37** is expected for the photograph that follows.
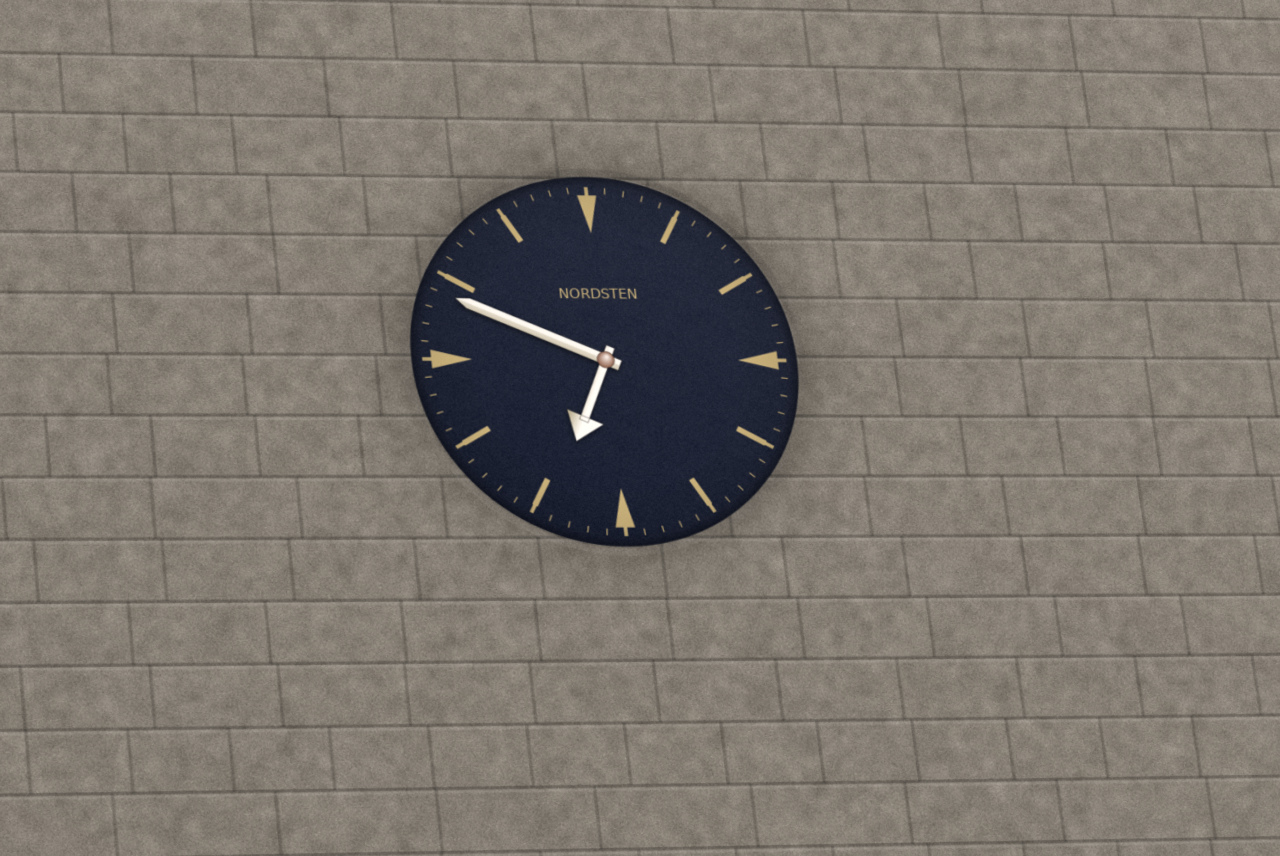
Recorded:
**6:49**
